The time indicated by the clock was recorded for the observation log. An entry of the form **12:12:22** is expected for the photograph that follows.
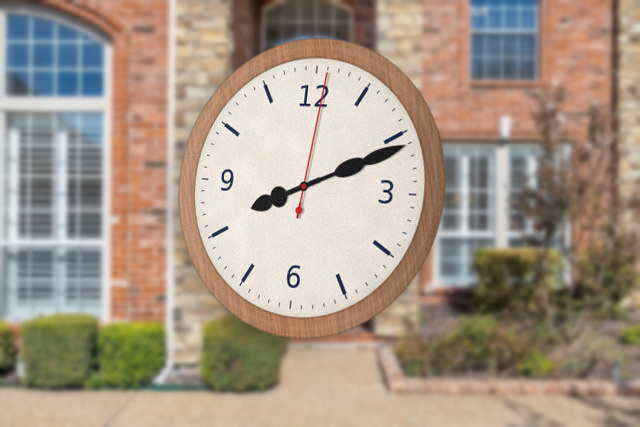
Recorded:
**8:11:01**
